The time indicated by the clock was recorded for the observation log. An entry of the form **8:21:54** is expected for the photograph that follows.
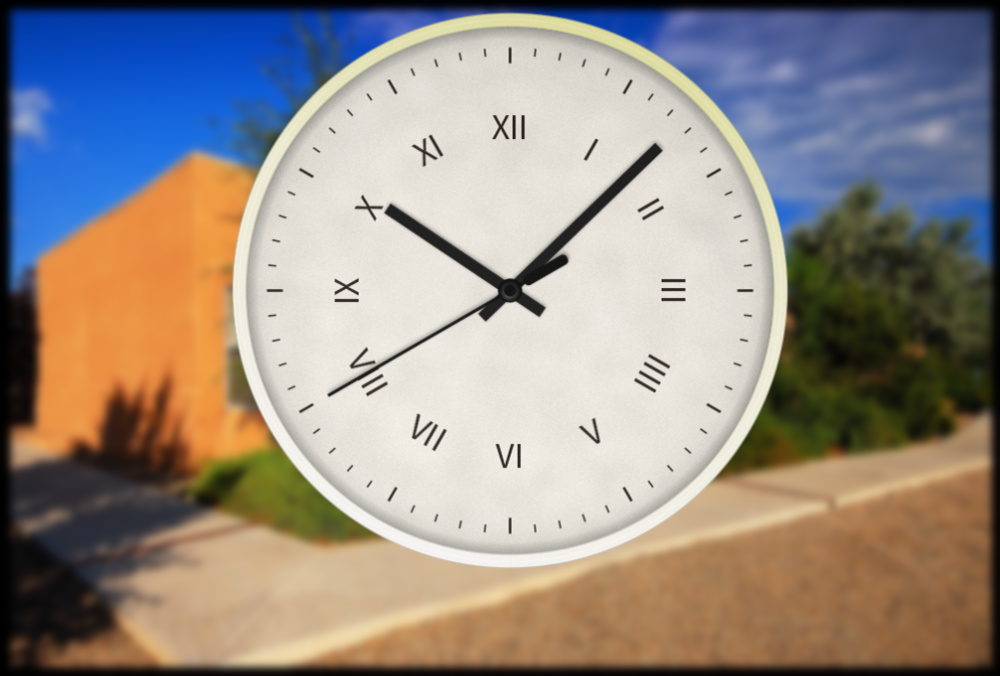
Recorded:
**10:07:40**
